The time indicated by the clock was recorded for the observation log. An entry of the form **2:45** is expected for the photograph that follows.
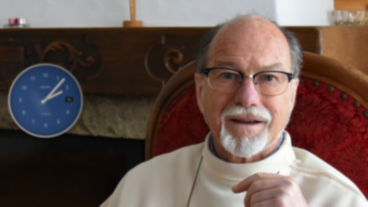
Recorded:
**2:07**
